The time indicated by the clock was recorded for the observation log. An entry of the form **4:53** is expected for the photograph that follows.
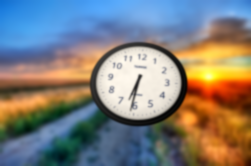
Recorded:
**6:31**
